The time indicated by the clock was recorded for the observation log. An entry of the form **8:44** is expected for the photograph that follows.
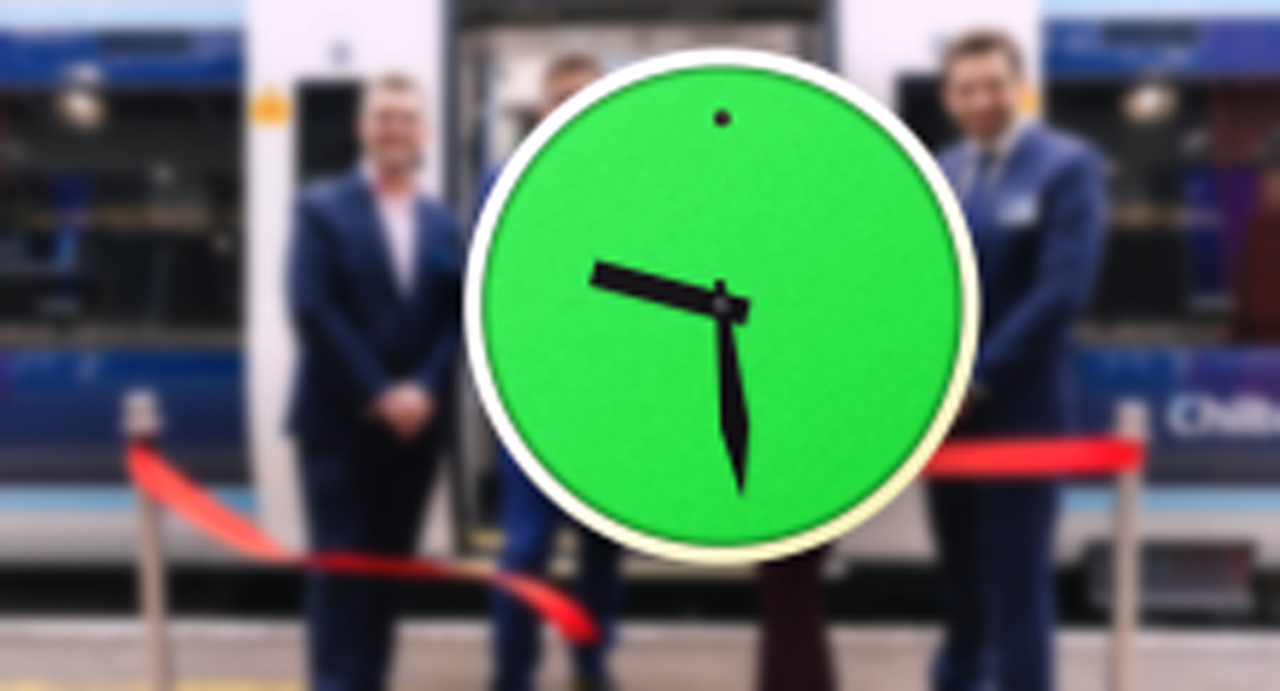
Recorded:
**9:29**
